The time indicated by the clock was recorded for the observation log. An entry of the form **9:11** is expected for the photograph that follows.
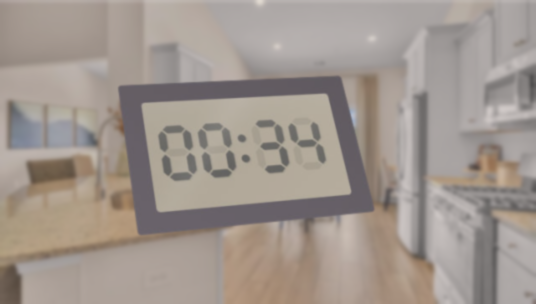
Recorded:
**0:34**
